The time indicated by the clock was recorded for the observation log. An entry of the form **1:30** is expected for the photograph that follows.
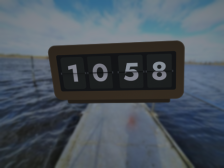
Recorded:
**10:58**
